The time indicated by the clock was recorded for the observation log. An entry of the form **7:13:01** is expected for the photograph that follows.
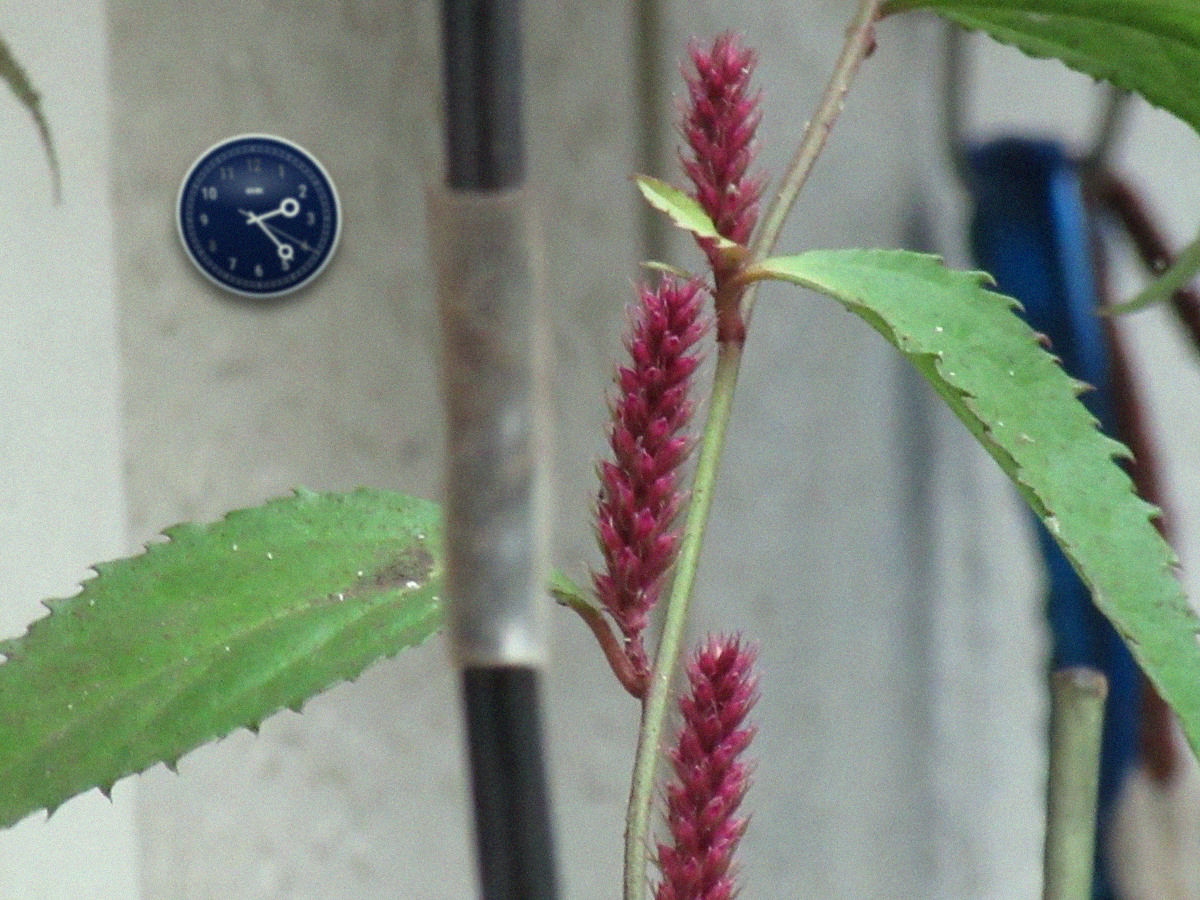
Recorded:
**2:23:20**
